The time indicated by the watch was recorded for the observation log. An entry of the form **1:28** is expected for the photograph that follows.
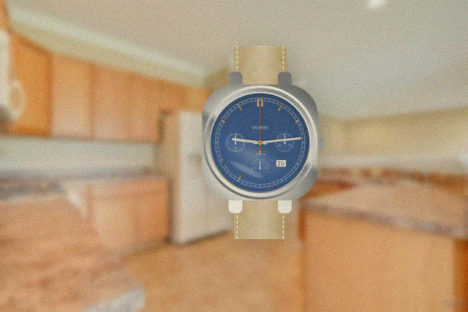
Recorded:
**9:14**
